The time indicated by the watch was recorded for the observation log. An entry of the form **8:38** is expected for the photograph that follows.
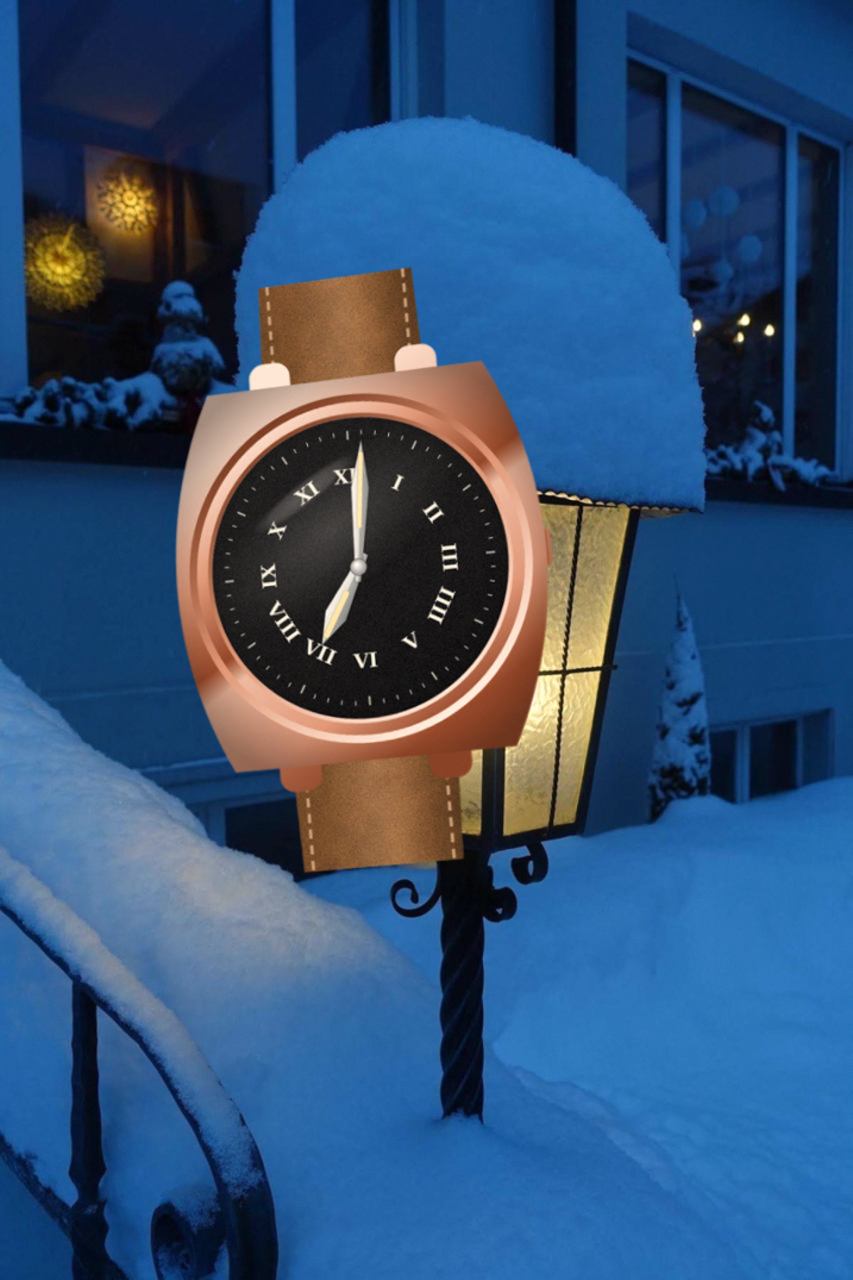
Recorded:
**7:01**
